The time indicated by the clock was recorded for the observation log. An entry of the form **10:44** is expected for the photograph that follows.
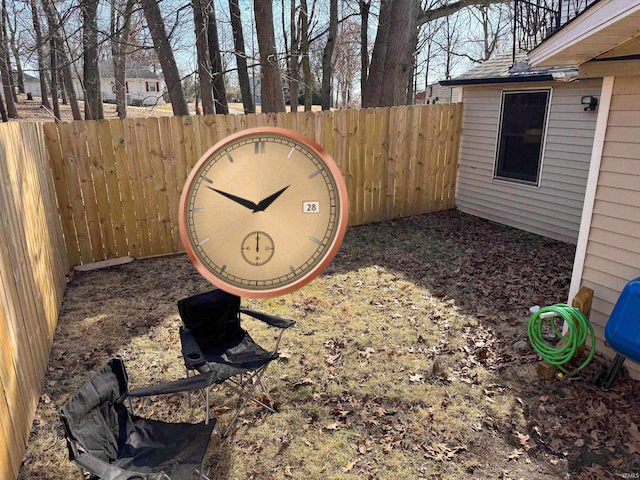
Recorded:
**1:49**
